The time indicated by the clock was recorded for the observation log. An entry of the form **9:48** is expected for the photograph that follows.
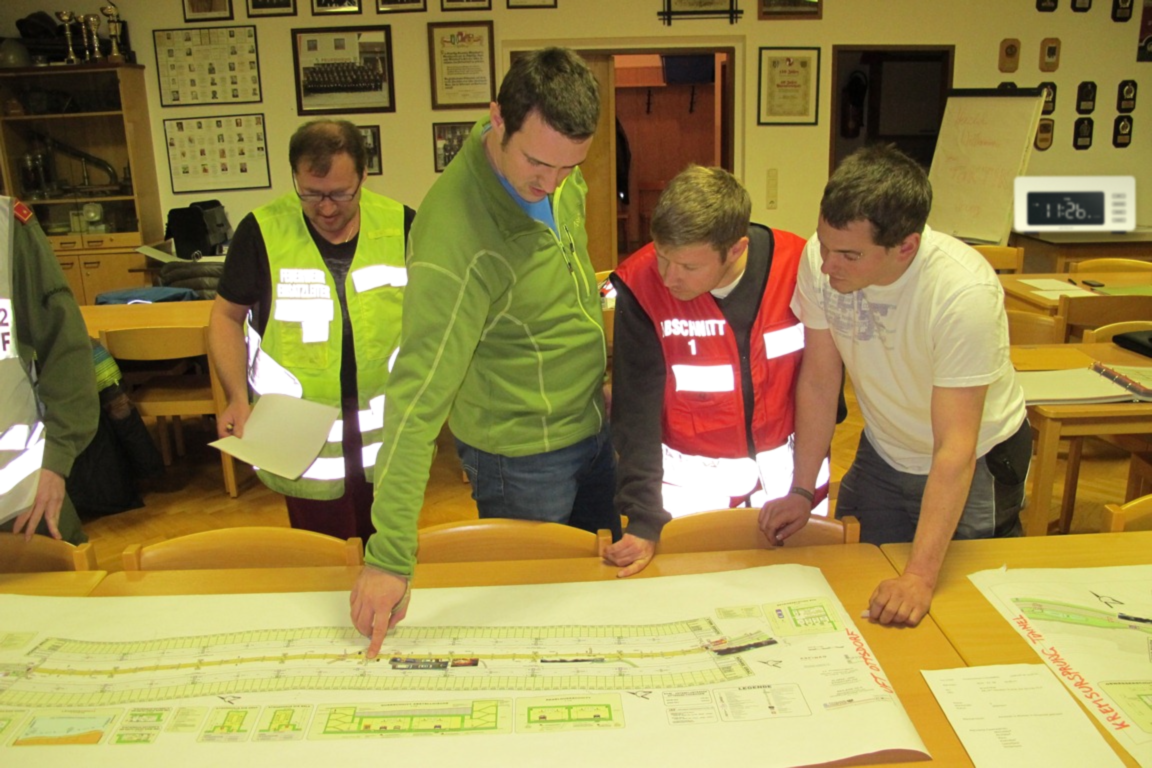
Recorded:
**11:26**
